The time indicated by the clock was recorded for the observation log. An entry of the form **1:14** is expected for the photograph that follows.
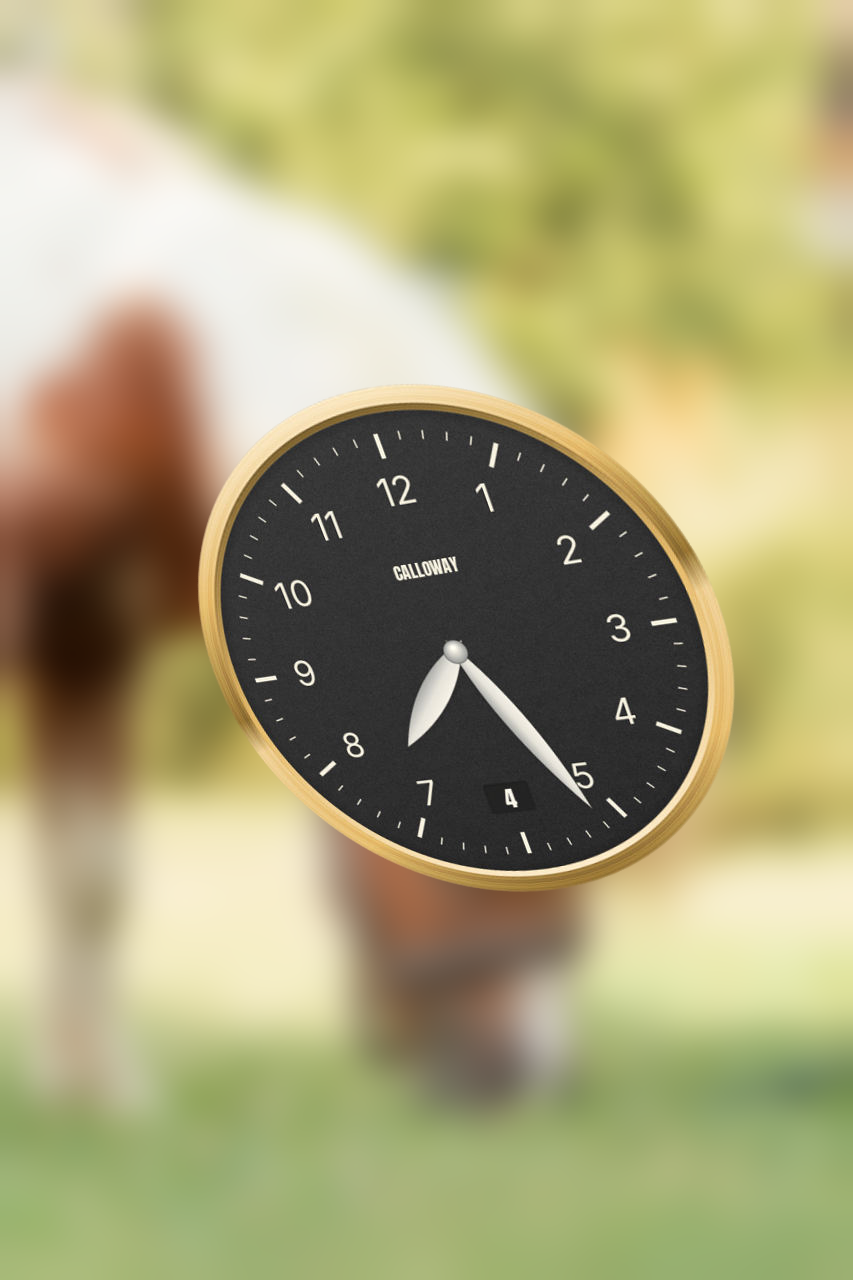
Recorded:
**7:26**
